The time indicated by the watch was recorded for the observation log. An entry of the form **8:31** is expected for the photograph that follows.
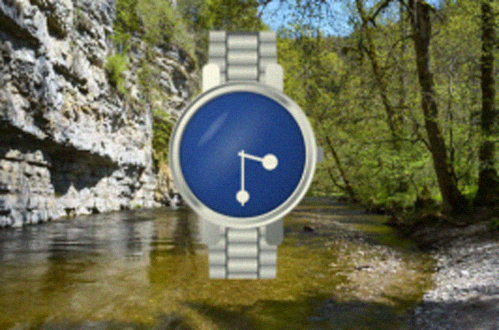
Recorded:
**3:30**
